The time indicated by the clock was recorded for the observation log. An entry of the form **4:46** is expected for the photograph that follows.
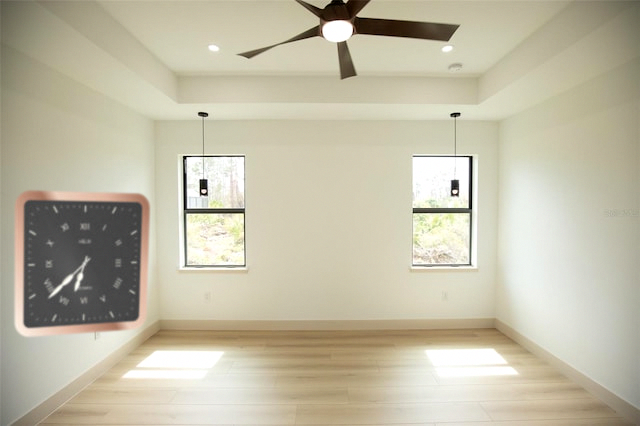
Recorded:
**6:38**
